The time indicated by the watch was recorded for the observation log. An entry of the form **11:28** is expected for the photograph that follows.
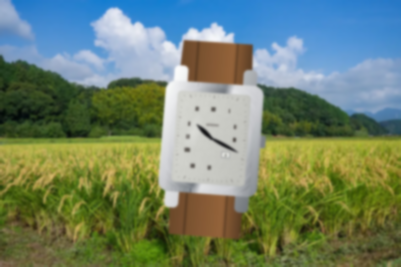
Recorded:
**10:19**
